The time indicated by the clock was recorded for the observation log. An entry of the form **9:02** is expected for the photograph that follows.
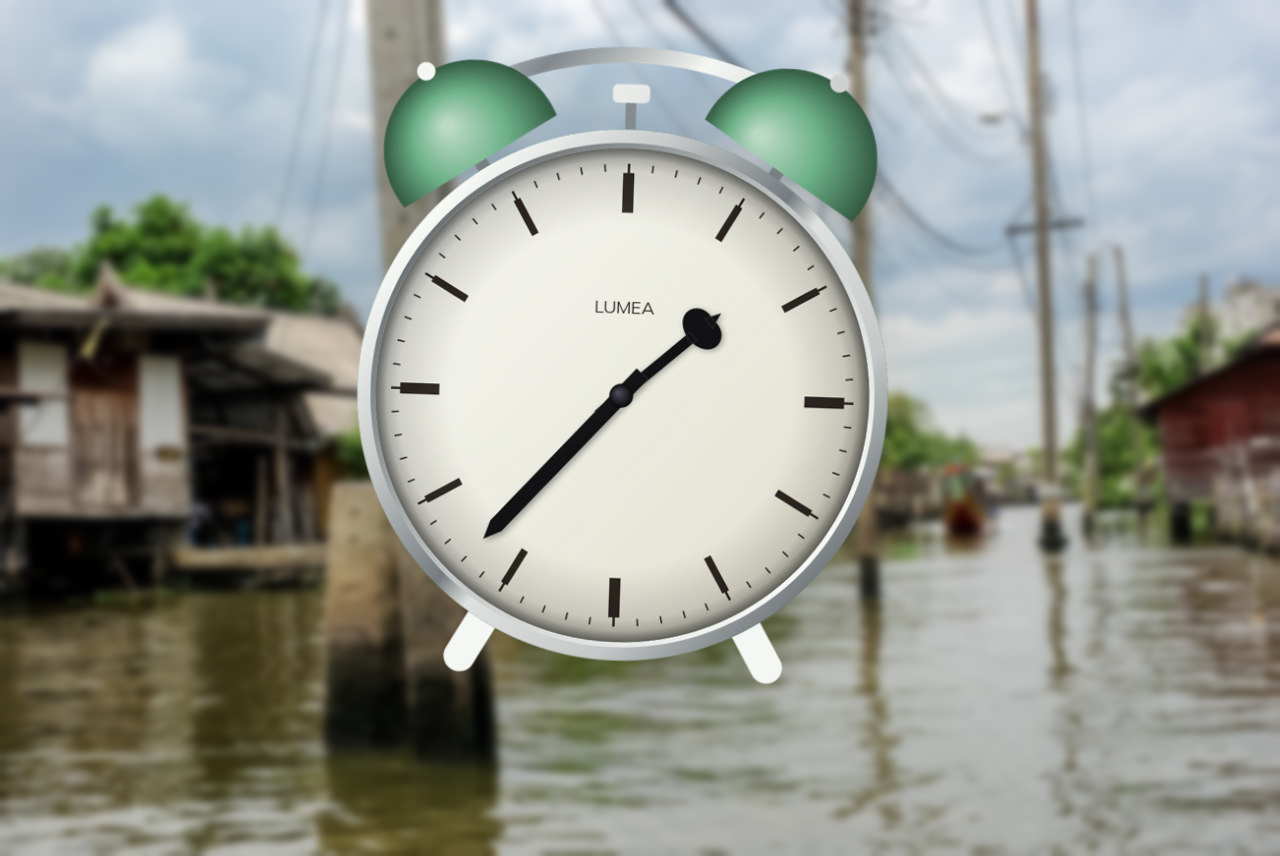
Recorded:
**1:37**
